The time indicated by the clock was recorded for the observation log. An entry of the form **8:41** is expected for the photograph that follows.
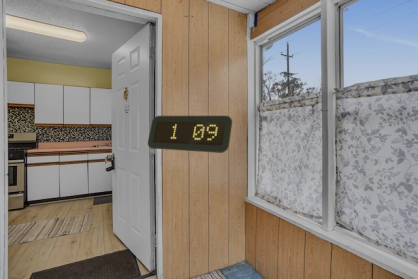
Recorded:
**1:09**
